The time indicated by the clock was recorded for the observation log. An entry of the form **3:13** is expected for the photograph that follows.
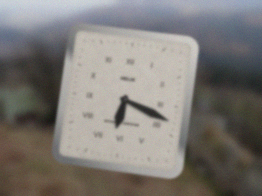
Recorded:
**6:18**
